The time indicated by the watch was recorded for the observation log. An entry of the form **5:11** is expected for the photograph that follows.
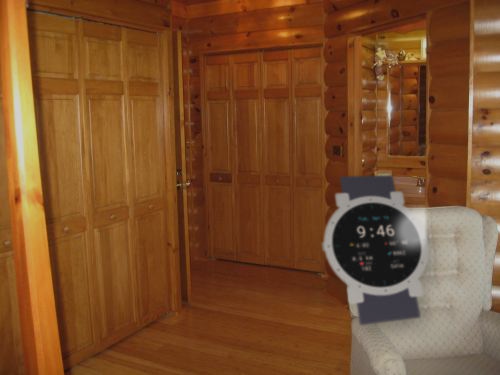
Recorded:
**9:46**
